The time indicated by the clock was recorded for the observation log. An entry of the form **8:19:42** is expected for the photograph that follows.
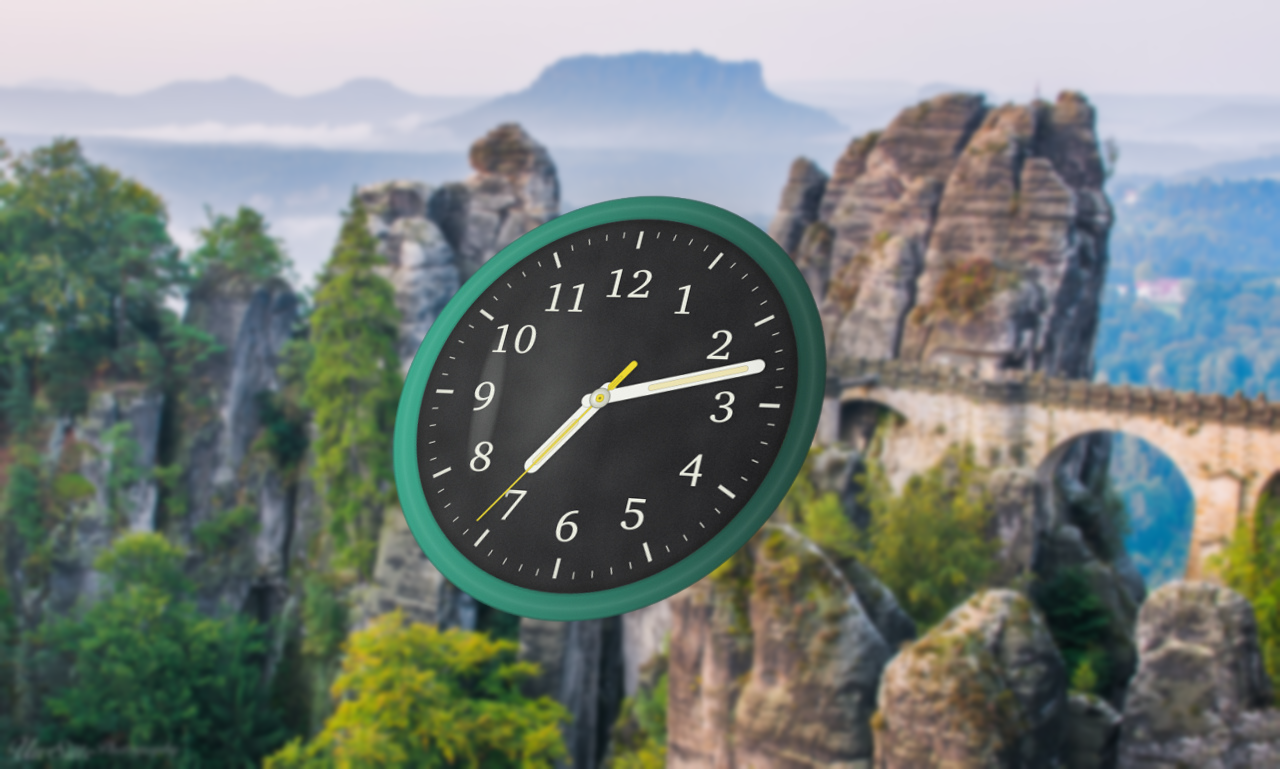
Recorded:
**7:12:36**
